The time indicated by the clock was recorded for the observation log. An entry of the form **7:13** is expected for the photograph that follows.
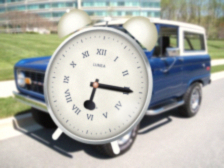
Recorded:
**6:15**
